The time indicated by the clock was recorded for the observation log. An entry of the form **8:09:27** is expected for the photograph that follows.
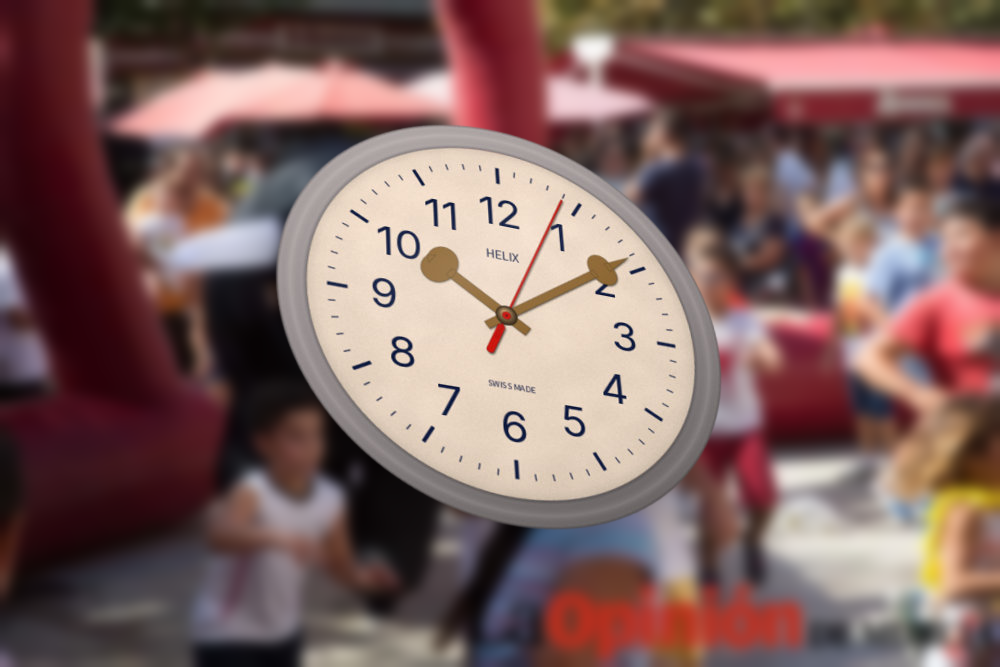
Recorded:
**10:09:04**
